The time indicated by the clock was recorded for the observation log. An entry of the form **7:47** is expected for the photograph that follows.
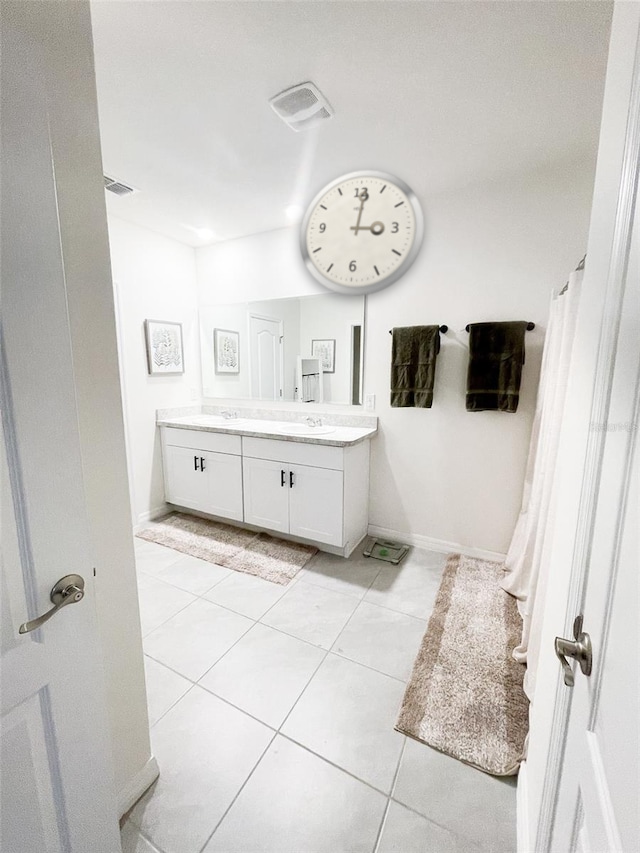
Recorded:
**3:01**
